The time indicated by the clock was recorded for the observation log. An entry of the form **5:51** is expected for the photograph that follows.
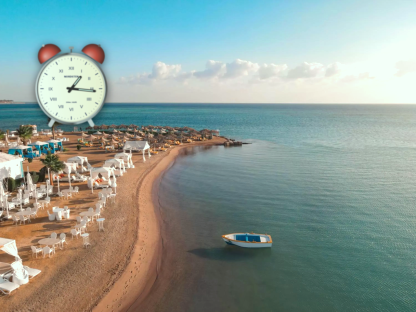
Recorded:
**1:16**
